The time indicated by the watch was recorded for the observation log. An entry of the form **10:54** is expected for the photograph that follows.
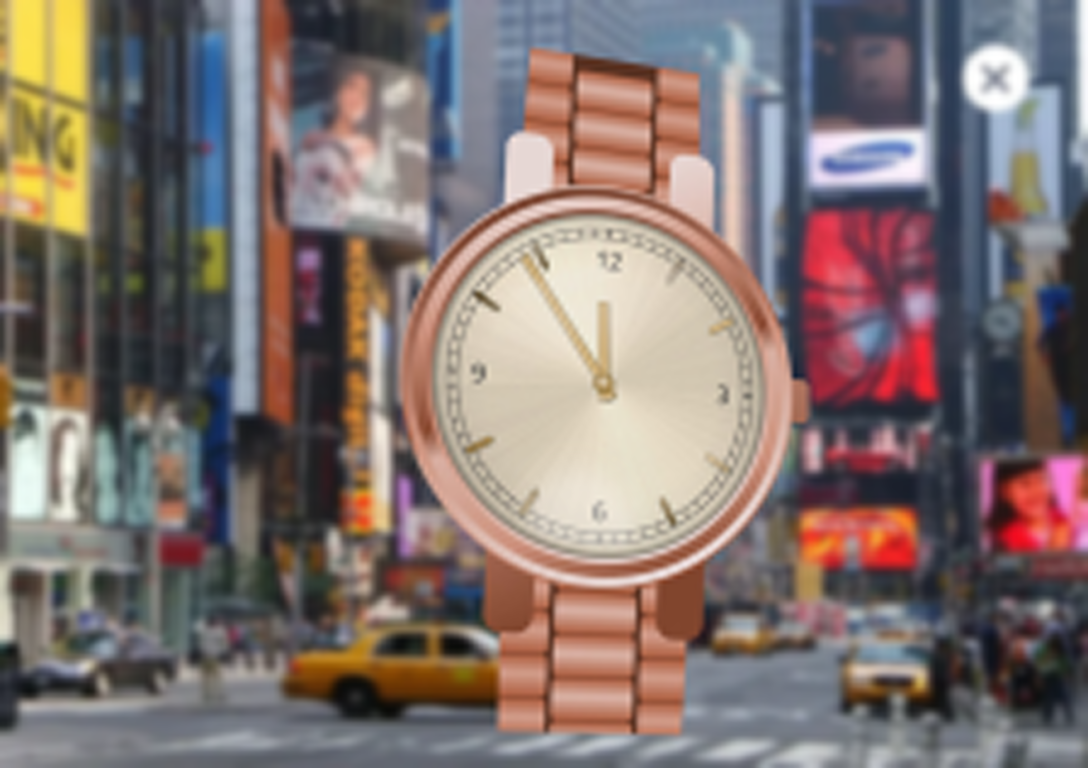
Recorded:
**11:54**
